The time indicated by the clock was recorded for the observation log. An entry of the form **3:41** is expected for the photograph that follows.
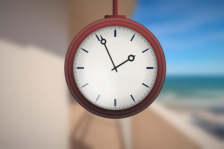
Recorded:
**1:56**
